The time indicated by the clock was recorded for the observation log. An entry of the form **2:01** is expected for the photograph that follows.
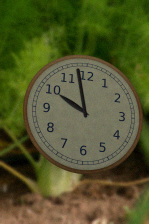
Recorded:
**9:58**
